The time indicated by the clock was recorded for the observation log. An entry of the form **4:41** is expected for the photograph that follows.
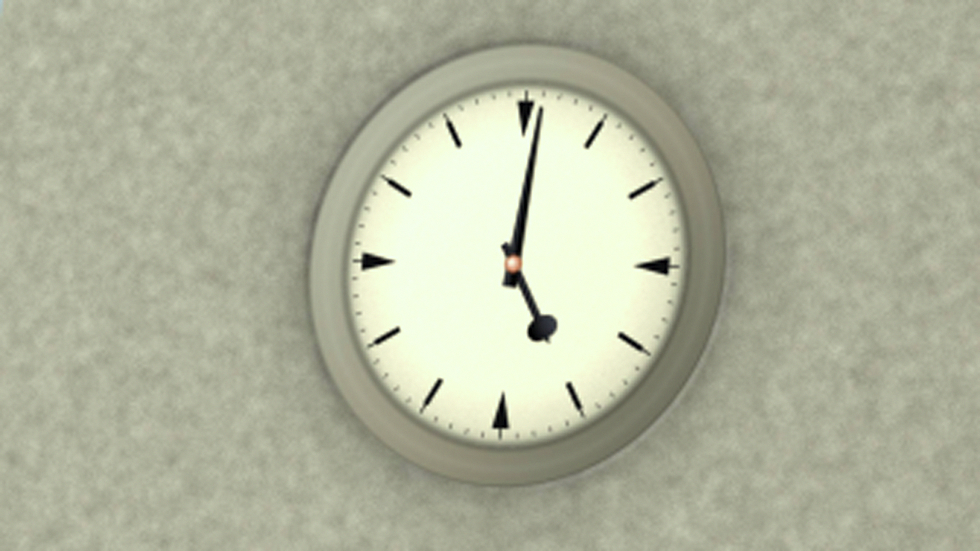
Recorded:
**5:01**
